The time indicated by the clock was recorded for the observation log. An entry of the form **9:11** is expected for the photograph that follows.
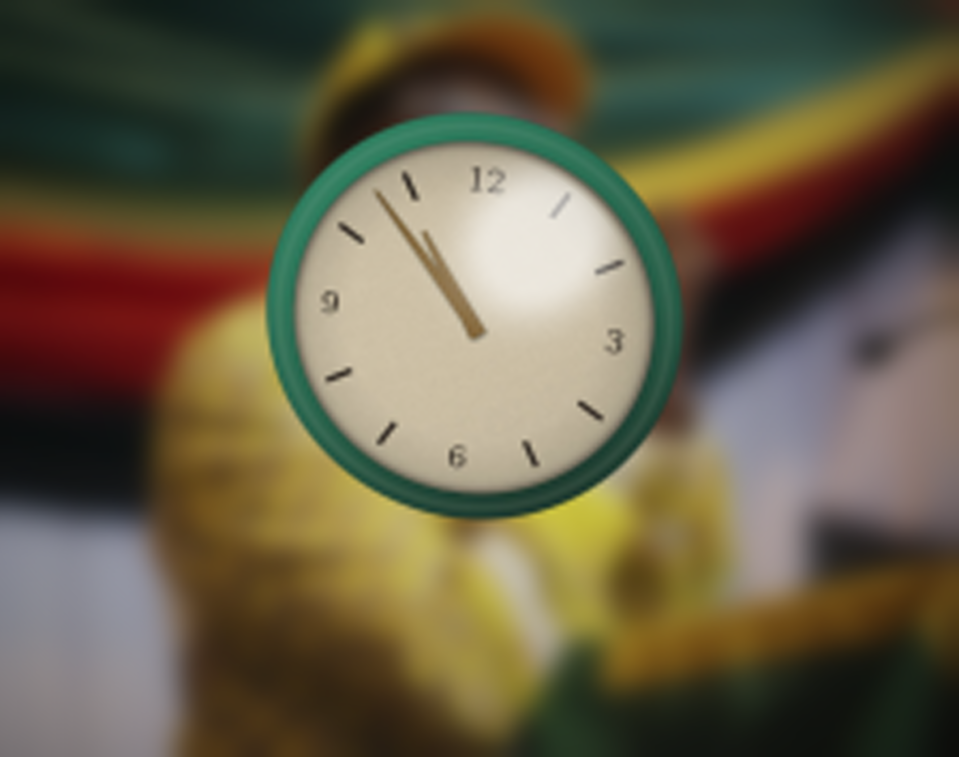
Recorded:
**10:53**
